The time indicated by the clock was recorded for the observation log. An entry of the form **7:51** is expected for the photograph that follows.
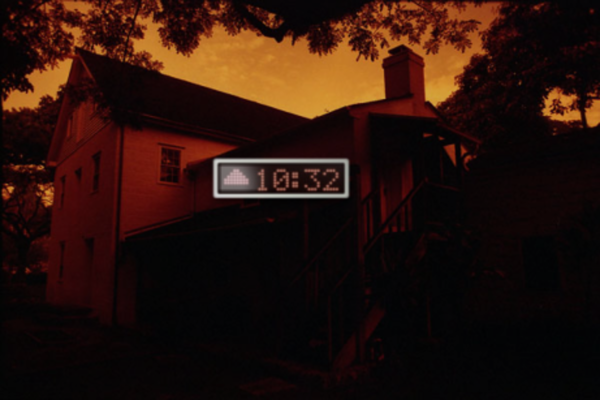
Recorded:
**10:32**
